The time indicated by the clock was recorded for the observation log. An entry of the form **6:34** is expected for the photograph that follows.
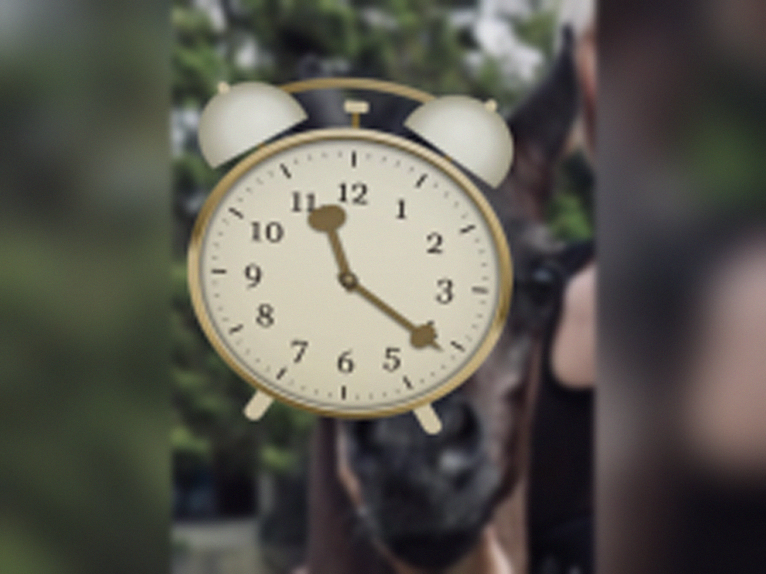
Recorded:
**11:21**
